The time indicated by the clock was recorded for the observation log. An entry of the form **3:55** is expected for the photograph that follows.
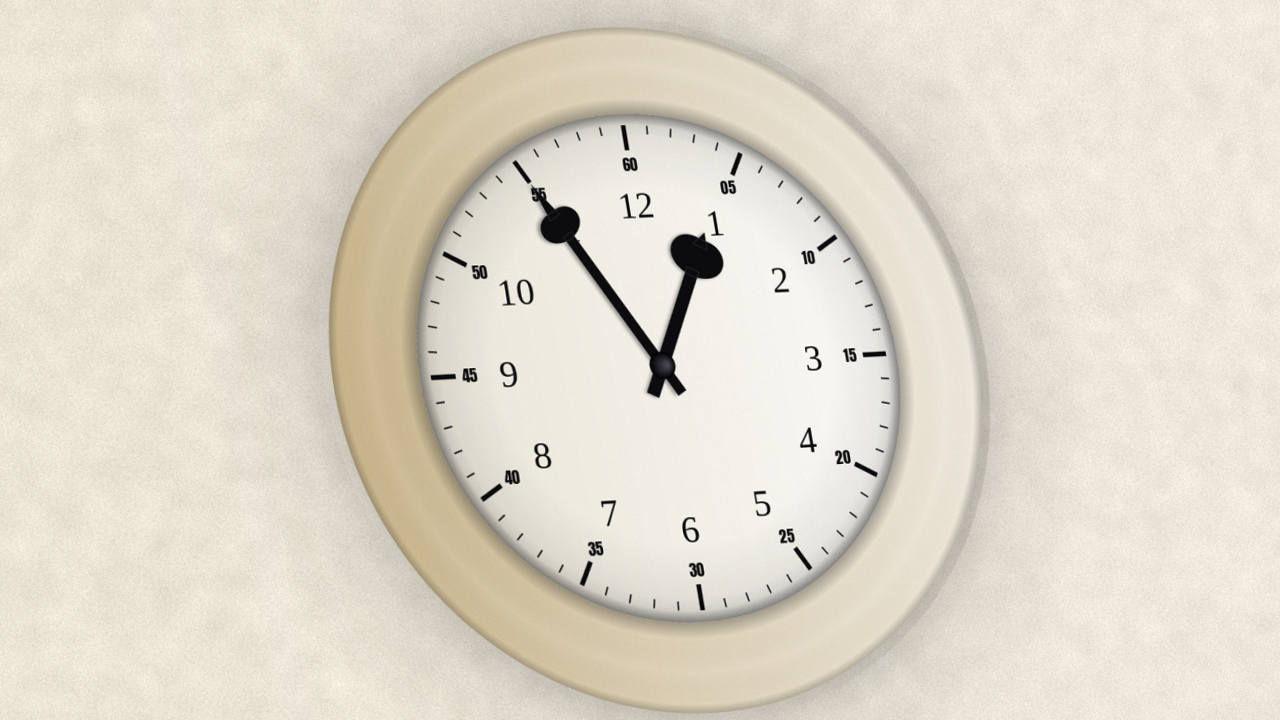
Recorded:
**12:55**
